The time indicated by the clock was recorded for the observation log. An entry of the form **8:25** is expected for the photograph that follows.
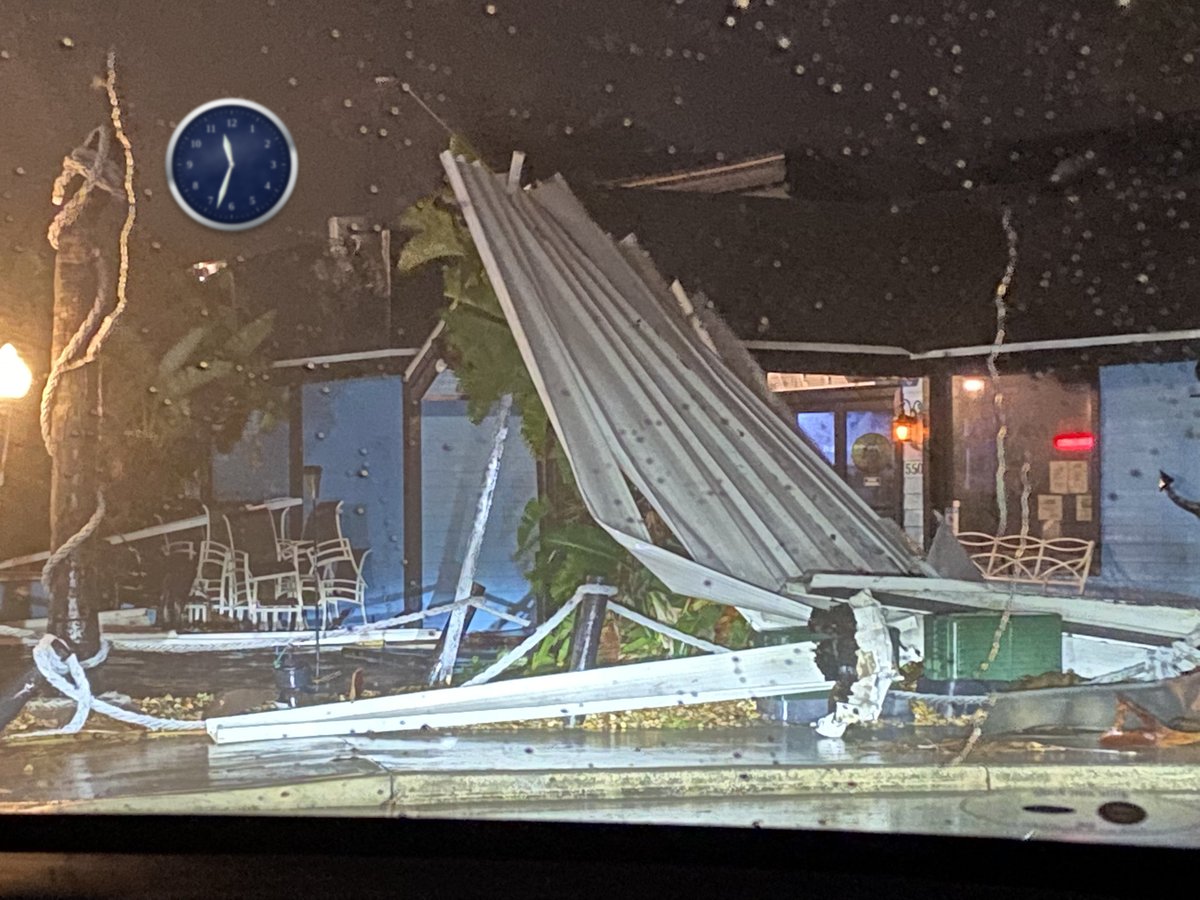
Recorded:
**11:33**
